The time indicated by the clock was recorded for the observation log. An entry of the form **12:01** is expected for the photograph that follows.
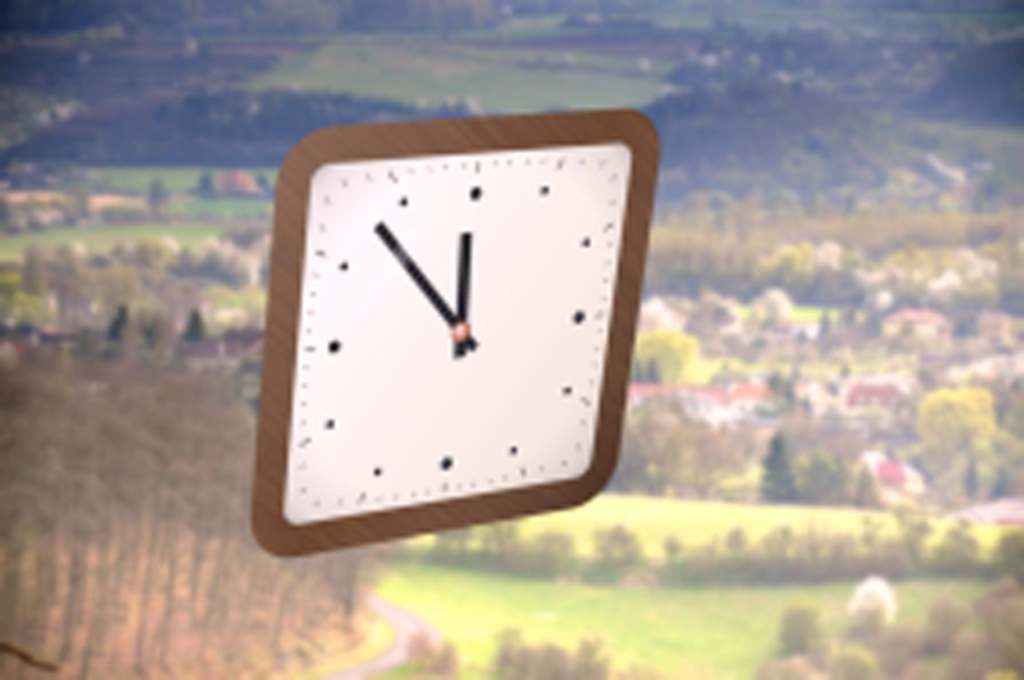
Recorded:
**11:53**
